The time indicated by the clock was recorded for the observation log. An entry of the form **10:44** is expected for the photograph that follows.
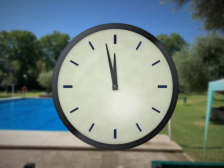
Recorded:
**11:58**
